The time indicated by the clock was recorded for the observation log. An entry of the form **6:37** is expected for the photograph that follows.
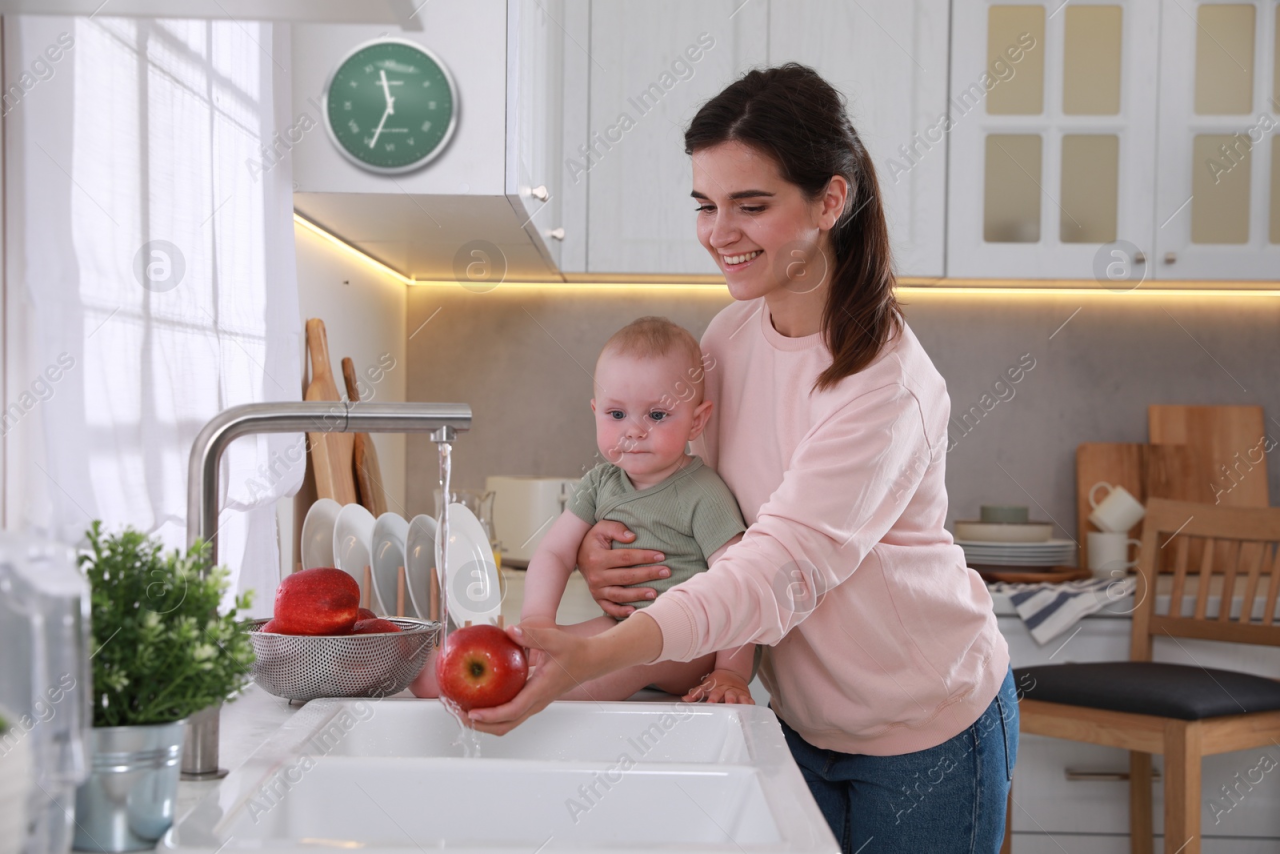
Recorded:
**11:34**
